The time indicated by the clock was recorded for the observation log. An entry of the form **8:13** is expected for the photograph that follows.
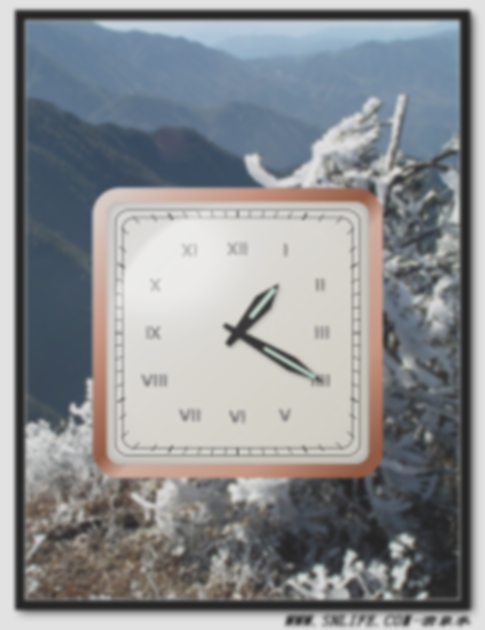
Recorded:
**1:20**
